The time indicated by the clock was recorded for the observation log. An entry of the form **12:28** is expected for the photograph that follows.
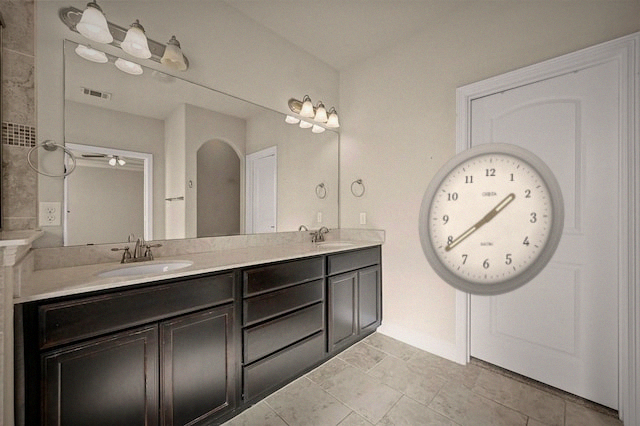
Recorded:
**1:39**
